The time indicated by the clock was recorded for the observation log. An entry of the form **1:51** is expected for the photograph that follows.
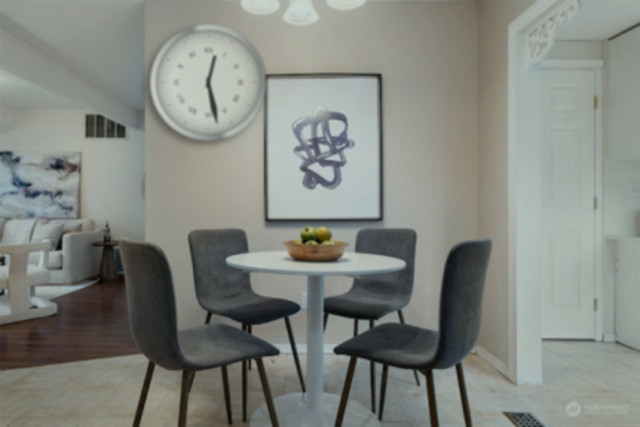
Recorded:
**12:28**
